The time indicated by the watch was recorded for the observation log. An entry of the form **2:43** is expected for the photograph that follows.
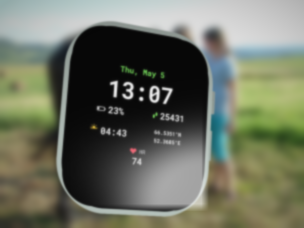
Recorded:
**13:07**
